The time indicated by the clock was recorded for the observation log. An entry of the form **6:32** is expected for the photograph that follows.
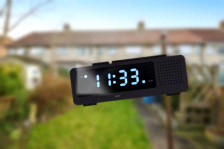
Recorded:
**11:33**
